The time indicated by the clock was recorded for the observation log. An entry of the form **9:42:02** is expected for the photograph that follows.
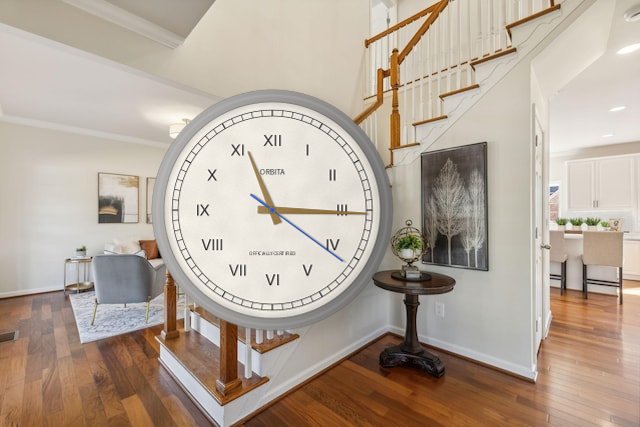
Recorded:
**11:15:21**
